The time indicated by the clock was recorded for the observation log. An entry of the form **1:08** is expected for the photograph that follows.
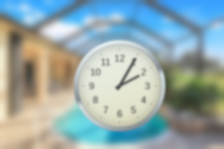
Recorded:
**2:05**
